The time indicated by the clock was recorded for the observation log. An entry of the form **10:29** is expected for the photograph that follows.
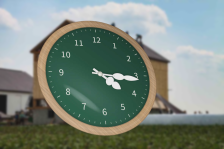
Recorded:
**4:16**
